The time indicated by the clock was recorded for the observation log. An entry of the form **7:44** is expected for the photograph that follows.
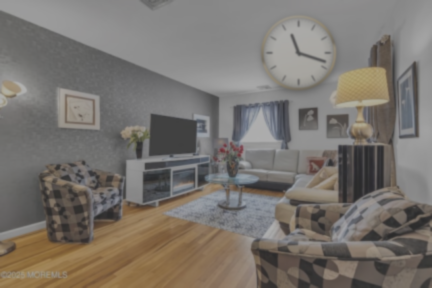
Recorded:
**11:18**
